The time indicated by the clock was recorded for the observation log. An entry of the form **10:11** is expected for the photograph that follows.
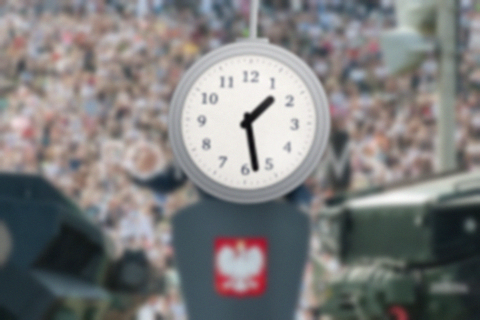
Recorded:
**1:28**
